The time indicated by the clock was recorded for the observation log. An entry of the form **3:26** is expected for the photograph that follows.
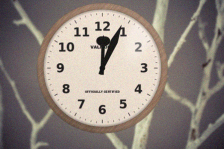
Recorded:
**12:04**
